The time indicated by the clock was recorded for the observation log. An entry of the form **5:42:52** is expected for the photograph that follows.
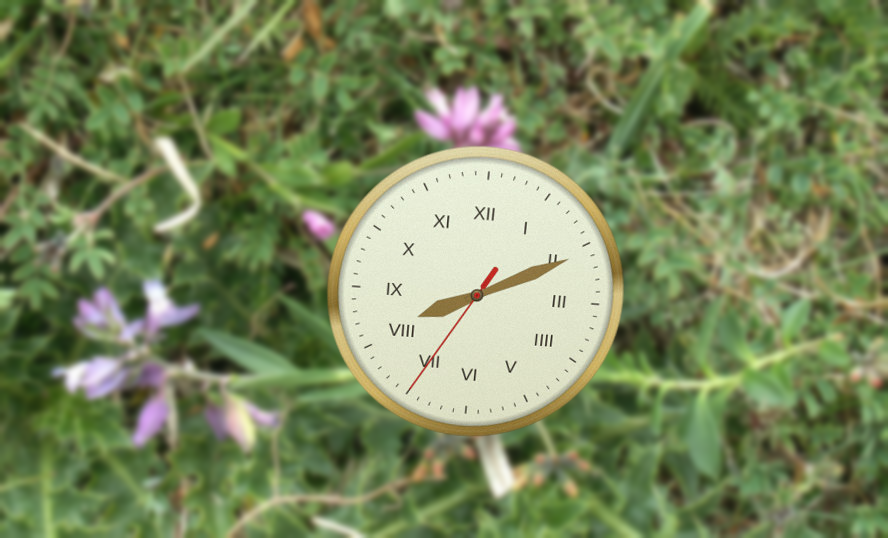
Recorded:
**8:10:35**
